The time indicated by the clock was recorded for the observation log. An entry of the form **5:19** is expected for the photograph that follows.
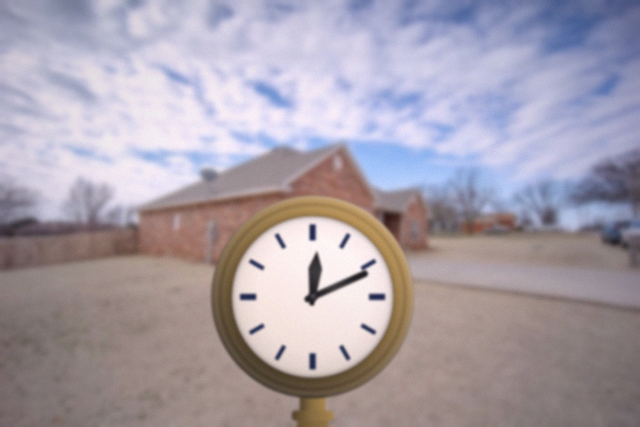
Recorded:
**12:11**
